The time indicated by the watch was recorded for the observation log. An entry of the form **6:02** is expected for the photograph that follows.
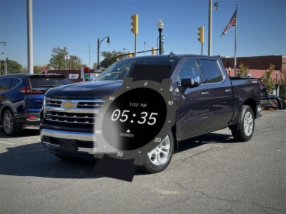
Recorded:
**5:35**
